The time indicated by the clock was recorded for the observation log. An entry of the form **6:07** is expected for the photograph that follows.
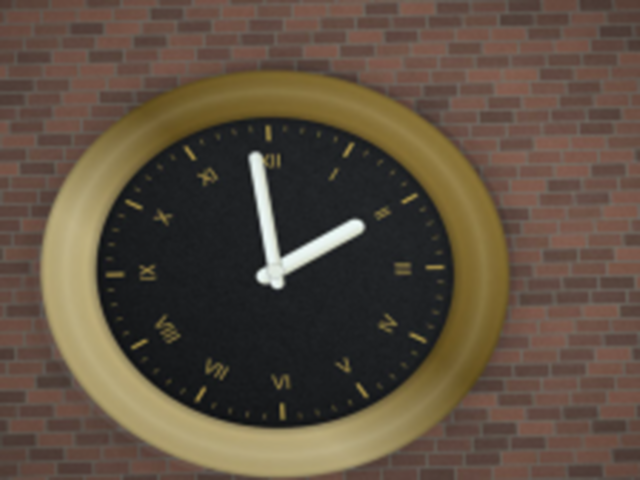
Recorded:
**1:59**
